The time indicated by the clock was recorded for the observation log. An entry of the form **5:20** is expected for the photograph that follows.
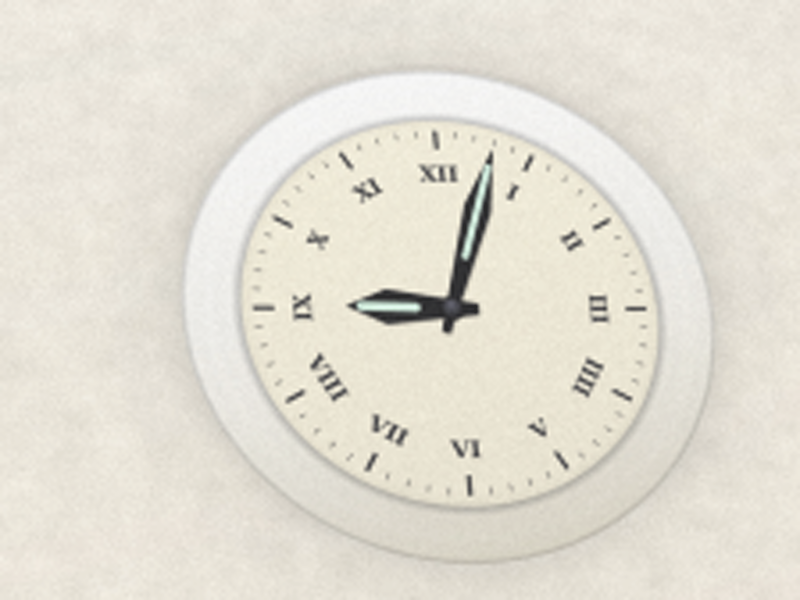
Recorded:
**9:03**
